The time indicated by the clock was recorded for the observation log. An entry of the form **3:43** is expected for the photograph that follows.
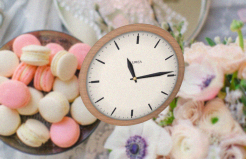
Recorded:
**11:14**
